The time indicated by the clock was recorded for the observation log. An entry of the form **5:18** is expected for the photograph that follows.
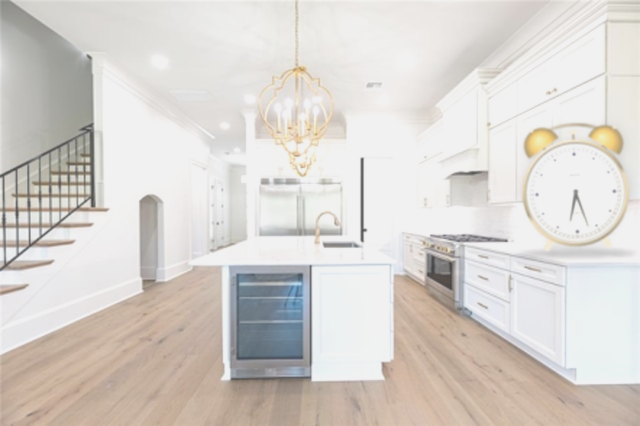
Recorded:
**6:27**
